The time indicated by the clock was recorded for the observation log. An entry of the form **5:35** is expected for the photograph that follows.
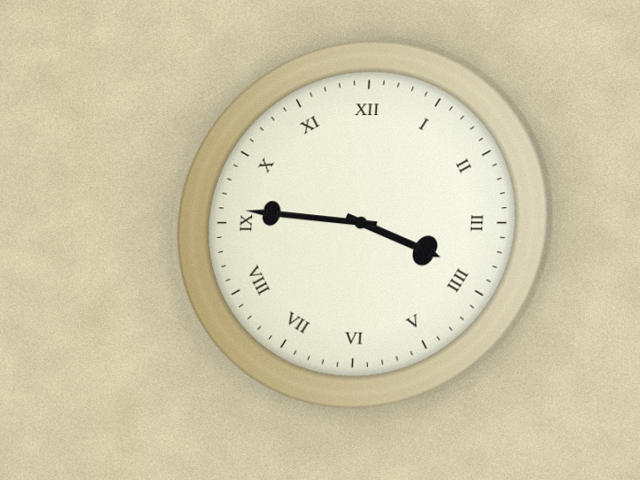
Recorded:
**3:46**
